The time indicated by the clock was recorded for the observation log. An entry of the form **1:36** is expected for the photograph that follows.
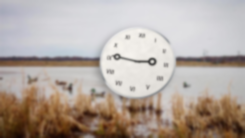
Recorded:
**2:46**
